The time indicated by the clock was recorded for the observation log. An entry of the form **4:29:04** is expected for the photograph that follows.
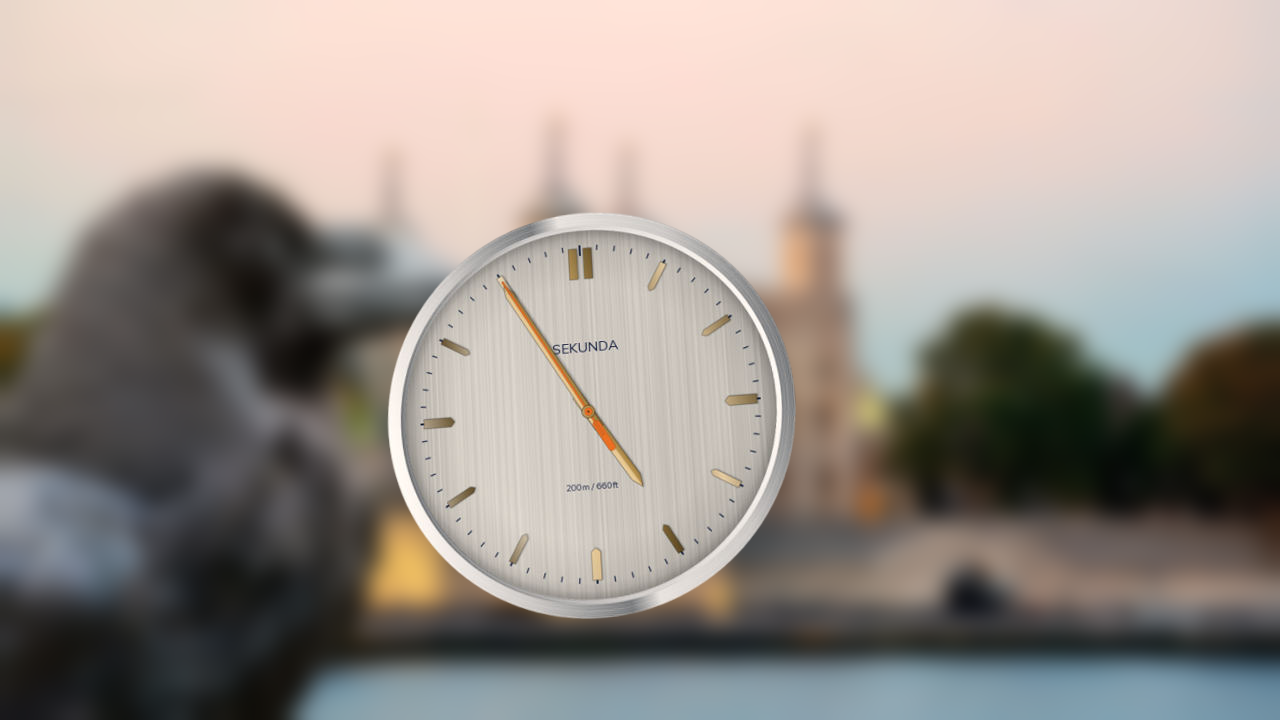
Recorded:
**4:54:55**
